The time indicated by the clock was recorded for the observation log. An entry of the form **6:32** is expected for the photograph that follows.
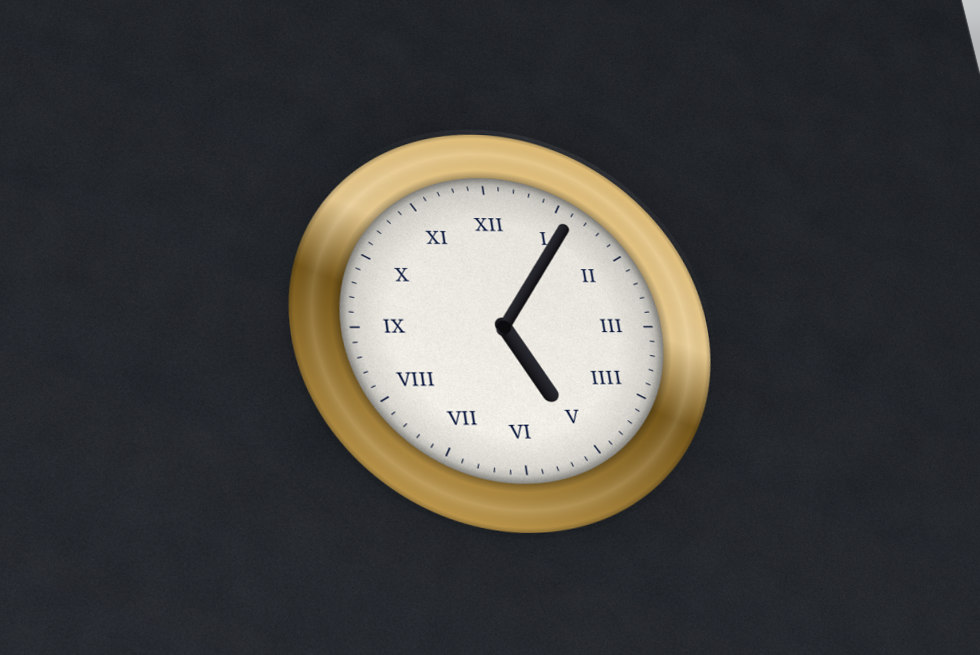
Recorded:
**5:06**
